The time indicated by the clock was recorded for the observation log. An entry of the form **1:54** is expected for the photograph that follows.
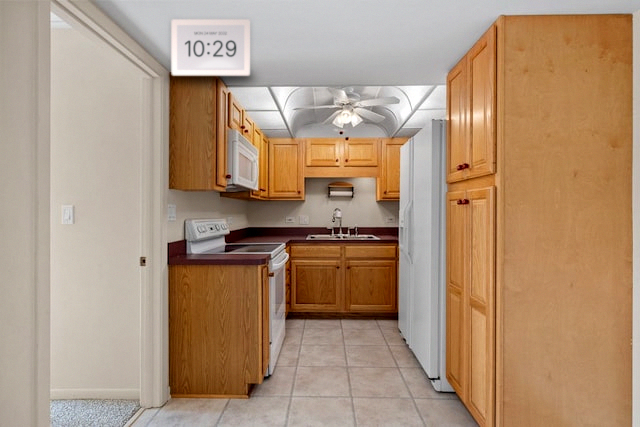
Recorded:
**10:29**
